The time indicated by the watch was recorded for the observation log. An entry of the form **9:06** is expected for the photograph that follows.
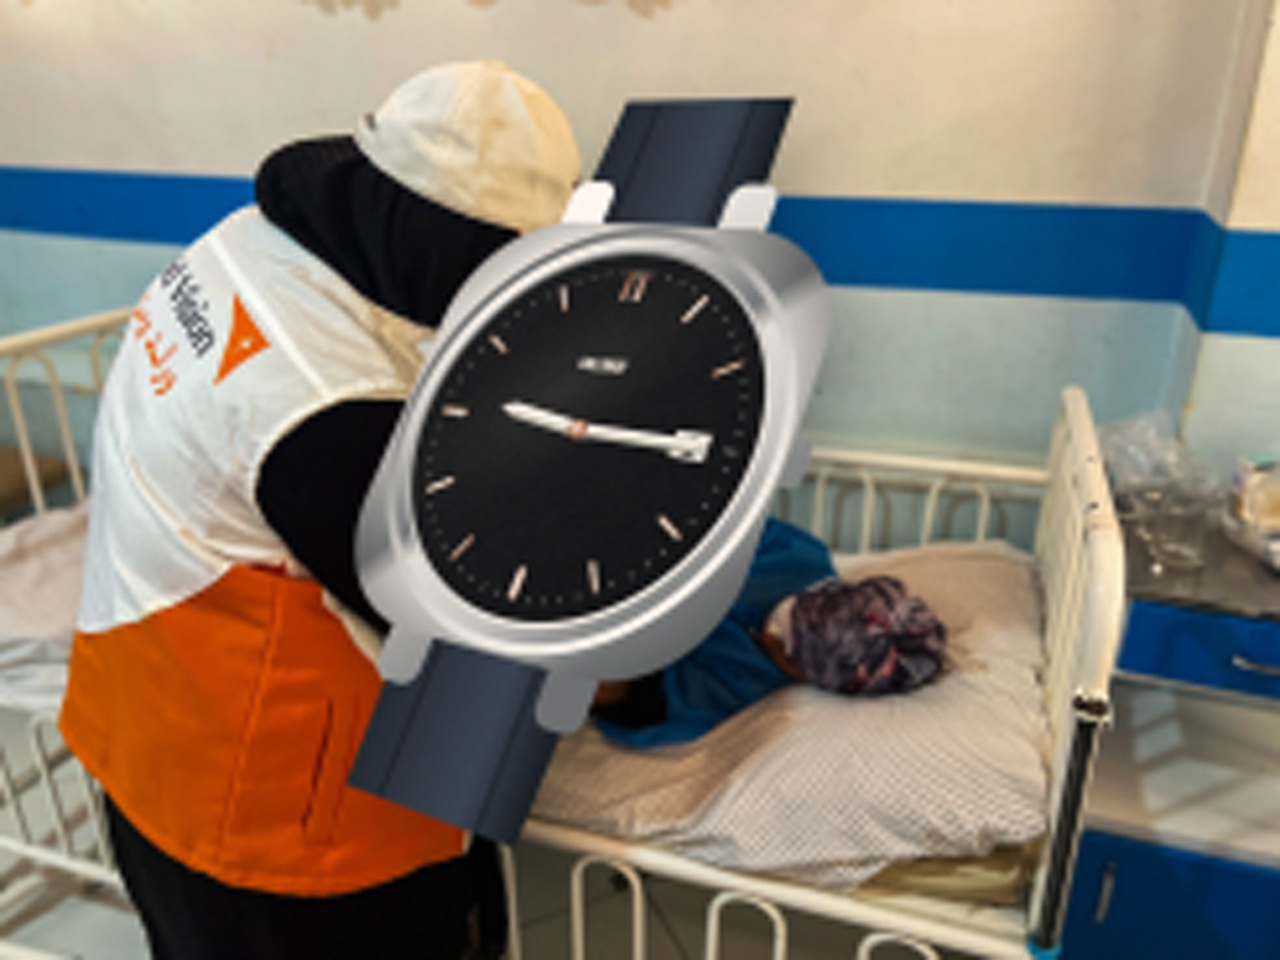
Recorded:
**9:15**
